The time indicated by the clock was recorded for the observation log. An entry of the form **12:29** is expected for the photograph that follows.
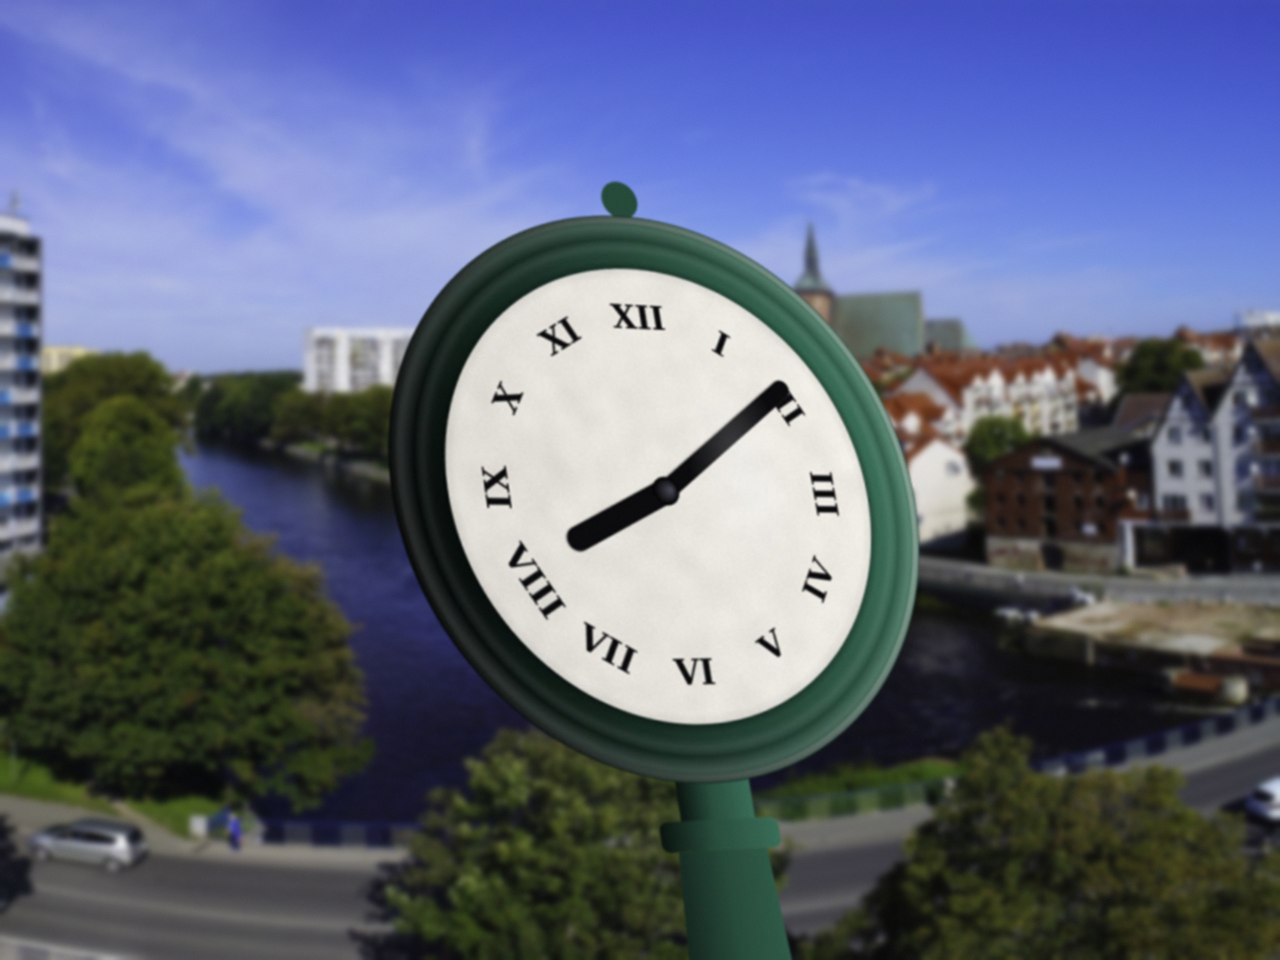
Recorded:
**8:09**
